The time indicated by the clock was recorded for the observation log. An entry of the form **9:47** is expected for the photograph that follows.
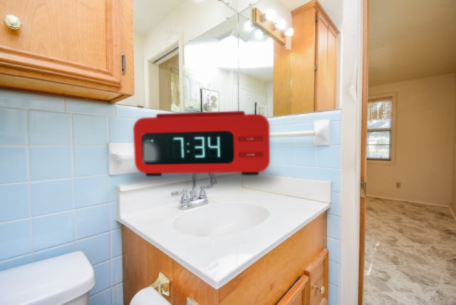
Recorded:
**7:34**
